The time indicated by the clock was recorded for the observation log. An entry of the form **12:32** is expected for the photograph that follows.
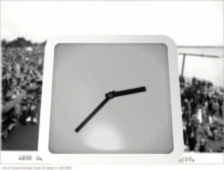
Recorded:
**2:37**
